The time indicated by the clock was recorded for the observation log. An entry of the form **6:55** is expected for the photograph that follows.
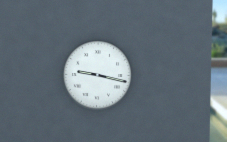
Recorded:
**9:17**
